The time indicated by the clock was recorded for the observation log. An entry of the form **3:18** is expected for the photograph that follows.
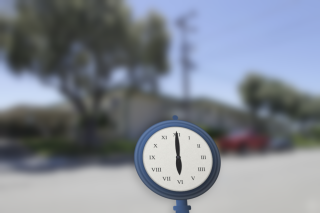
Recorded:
**6:00**
